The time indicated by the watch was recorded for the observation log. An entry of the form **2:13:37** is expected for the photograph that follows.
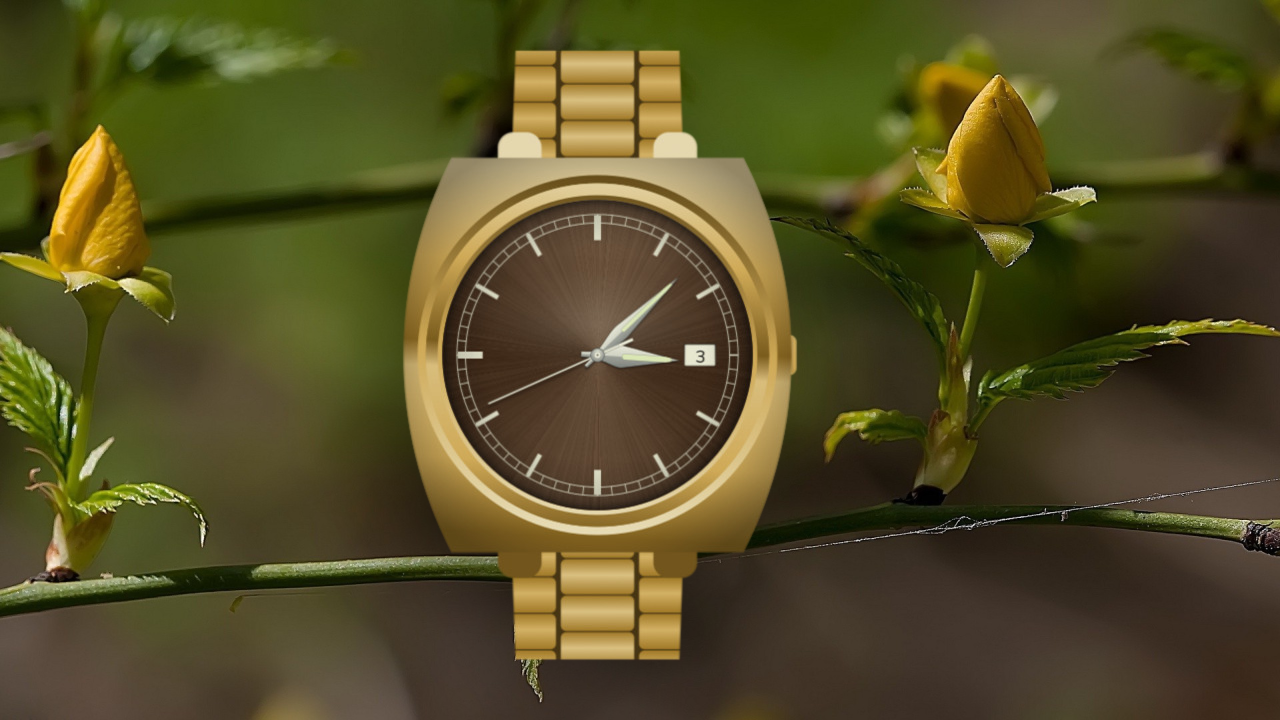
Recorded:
**3:07:41**
